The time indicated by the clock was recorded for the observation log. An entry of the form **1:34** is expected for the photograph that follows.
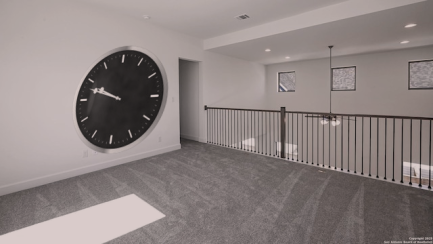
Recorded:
**9:48**
